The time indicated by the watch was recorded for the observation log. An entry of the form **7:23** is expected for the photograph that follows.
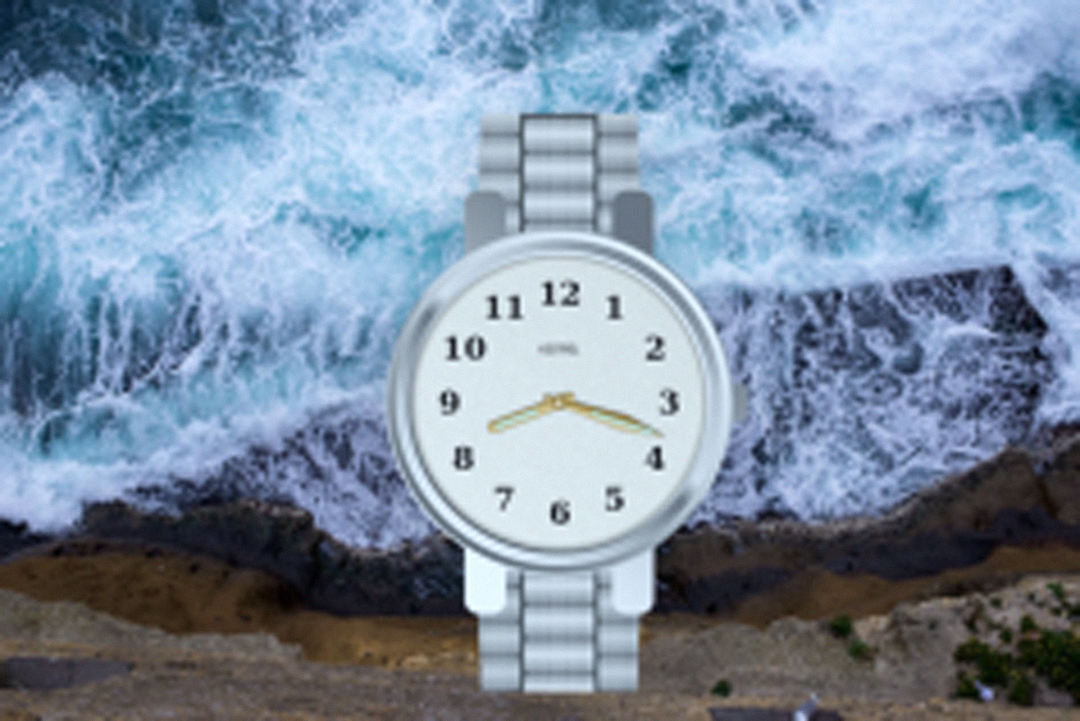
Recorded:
**8:18**
